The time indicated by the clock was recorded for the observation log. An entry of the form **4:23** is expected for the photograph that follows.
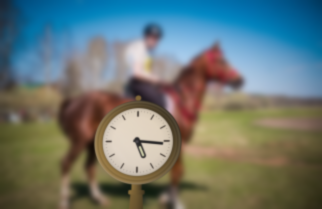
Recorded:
**5:16**
